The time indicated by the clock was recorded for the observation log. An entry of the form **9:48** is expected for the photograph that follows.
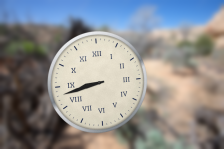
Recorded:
**8:43**
